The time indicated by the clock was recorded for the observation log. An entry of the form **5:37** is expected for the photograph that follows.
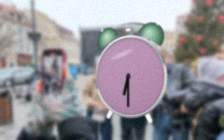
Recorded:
**6:30**
